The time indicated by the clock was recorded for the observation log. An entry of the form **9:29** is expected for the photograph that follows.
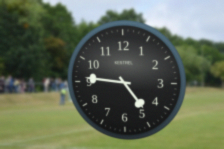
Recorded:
**4:46**
